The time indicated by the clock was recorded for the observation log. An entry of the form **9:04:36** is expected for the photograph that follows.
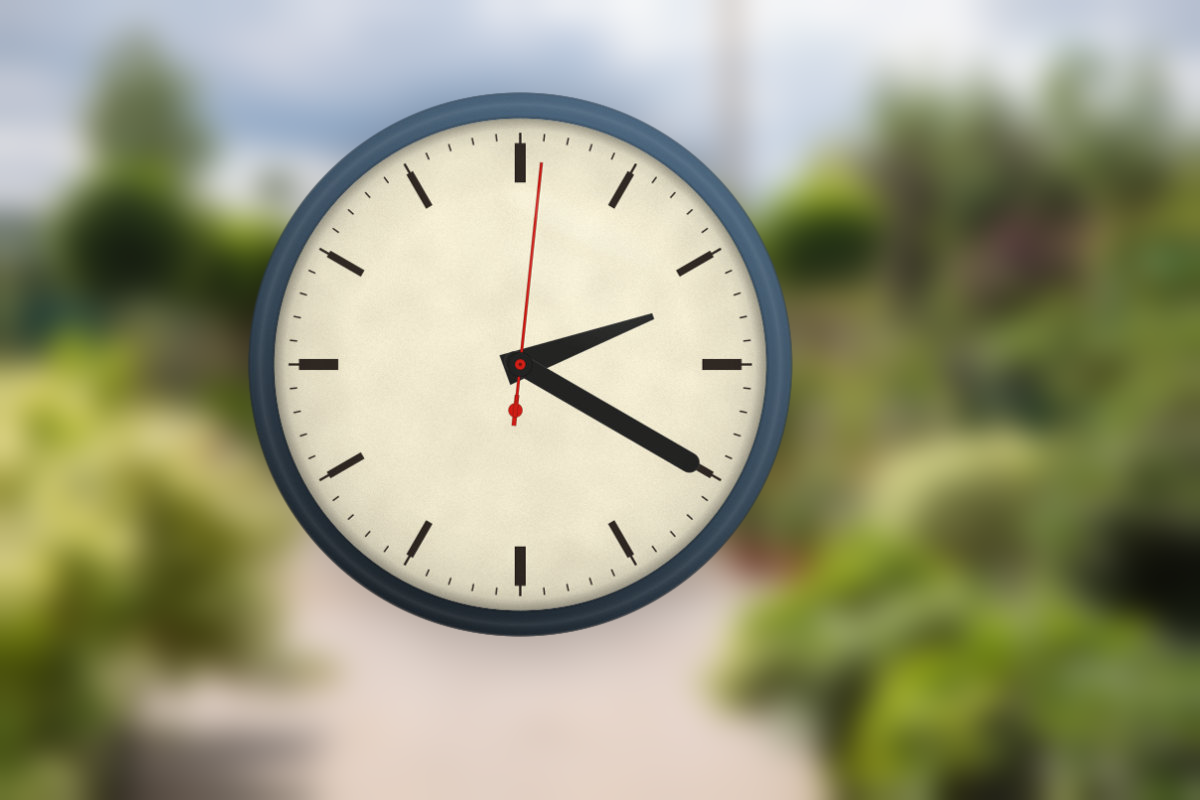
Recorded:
**2:20:01**
